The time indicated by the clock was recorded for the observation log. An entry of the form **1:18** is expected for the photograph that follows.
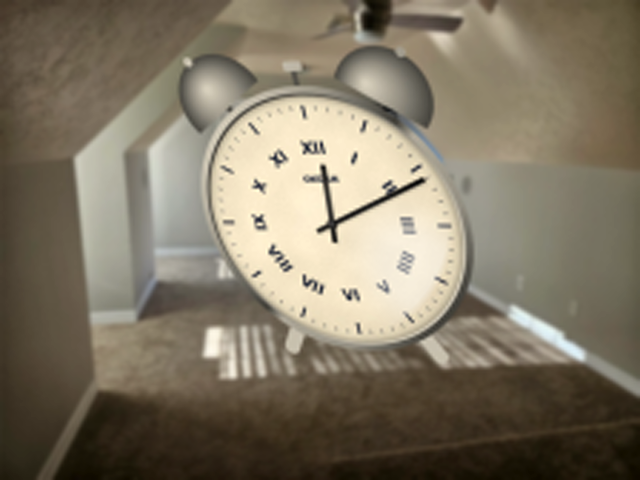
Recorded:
**12:11**
